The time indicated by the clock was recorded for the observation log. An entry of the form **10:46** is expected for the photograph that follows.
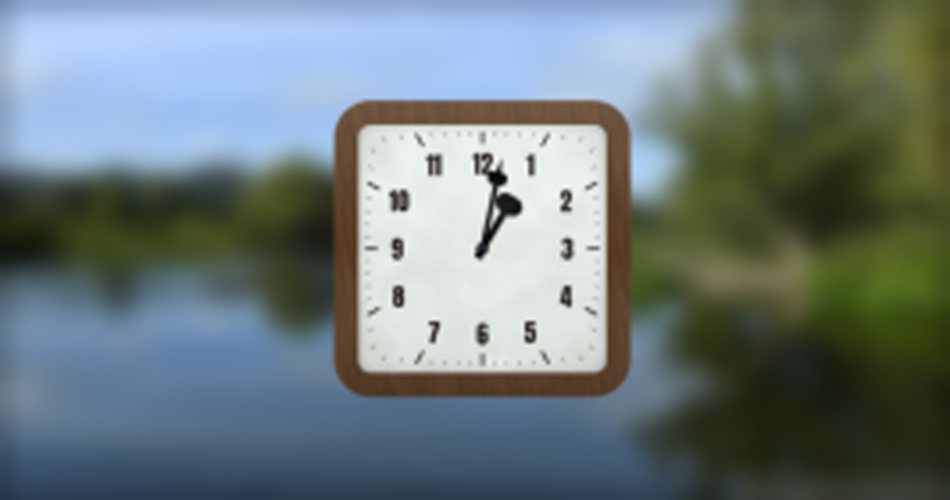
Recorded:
**1:02**
